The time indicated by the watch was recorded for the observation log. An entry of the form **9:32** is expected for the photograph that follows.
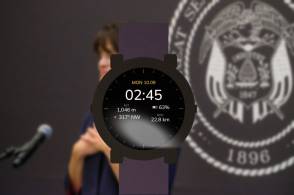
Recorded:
**2:45**
